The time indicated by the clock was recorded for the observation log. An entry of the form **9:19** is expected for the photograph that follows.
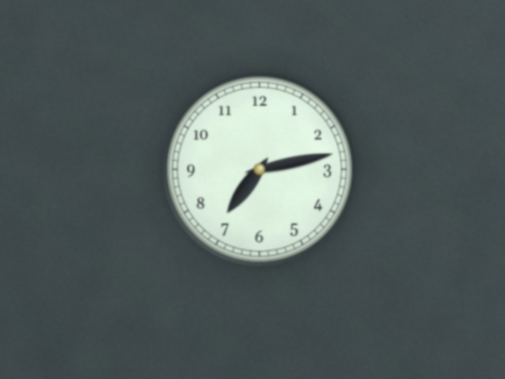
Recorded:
**7:13**
